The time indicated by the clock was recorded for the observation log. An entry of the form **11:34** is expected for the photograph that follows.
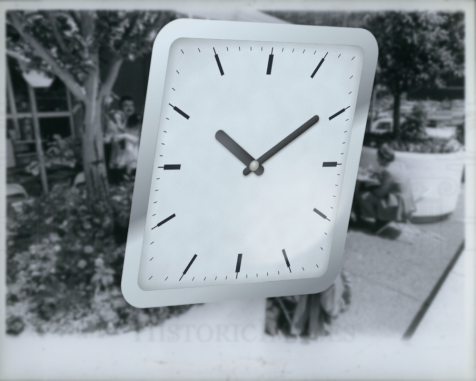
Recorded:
**10:09**
